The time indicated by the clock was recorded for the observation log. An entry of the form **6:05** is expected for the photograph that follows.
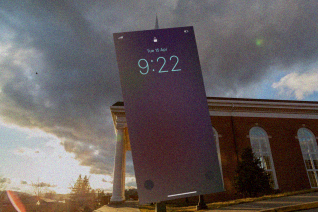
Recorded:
**9:22**
